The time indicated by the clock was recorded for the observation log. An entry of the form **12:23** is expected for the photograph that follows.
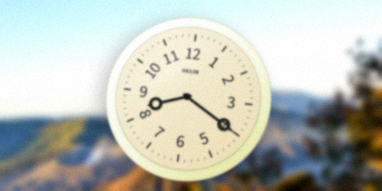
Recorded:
**8:20**
